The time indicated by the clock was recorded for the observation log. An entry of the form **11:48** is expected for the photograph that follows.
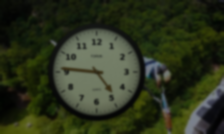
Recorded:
**4:46**
